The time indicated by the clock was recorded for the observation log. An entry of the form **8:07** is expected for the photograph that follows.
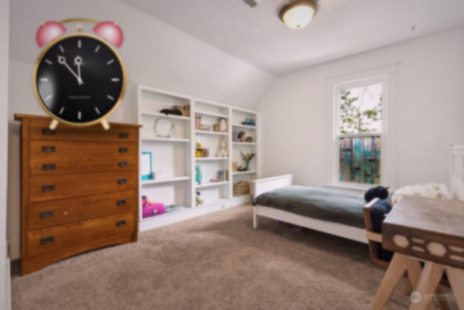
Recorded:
**11:53**
